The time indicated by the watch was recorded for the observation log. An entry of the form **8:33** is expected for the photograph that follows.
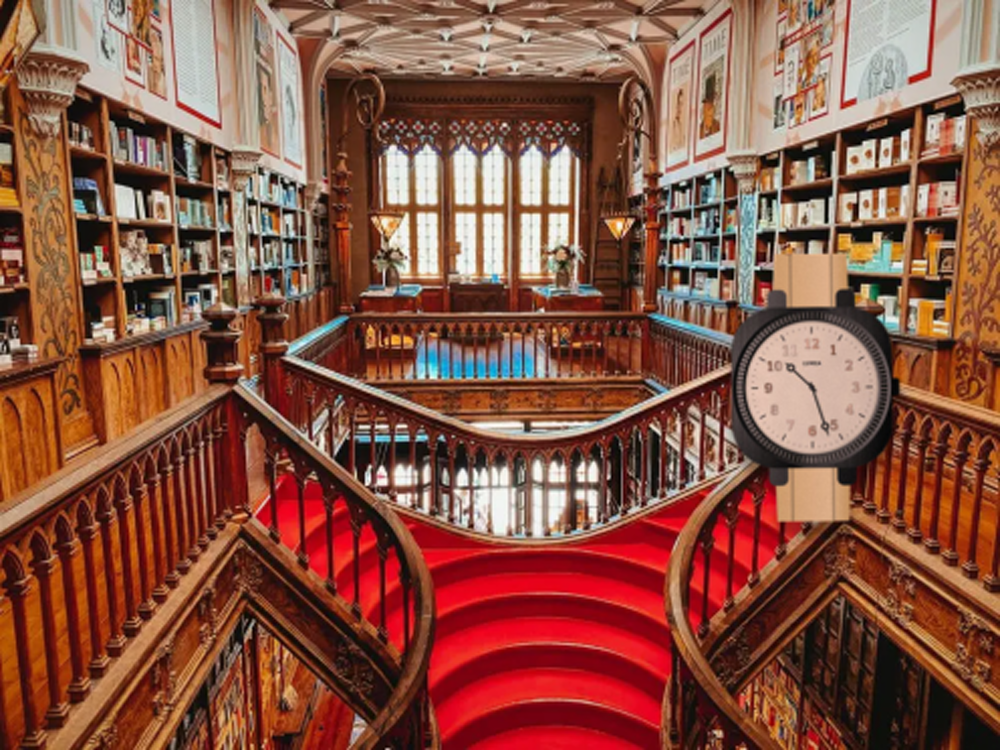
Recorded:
**10:27**
